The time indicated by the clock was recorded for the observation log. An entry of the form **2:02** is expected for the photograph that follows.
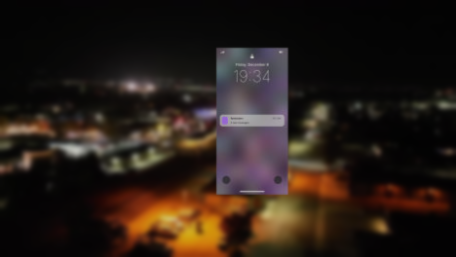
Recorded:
**19:34**
